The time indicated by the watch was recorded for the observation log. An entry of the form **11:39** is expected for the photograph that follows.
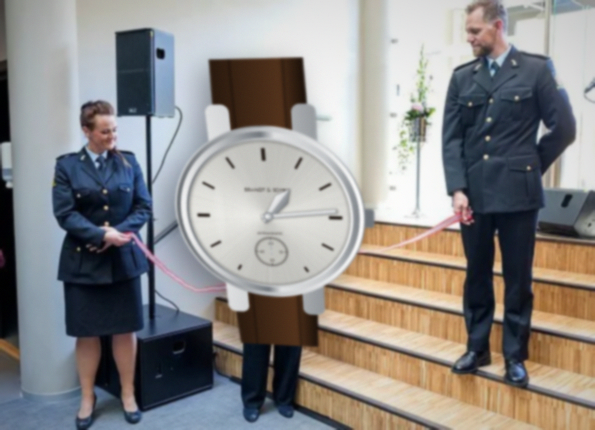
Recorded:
**1:14**
